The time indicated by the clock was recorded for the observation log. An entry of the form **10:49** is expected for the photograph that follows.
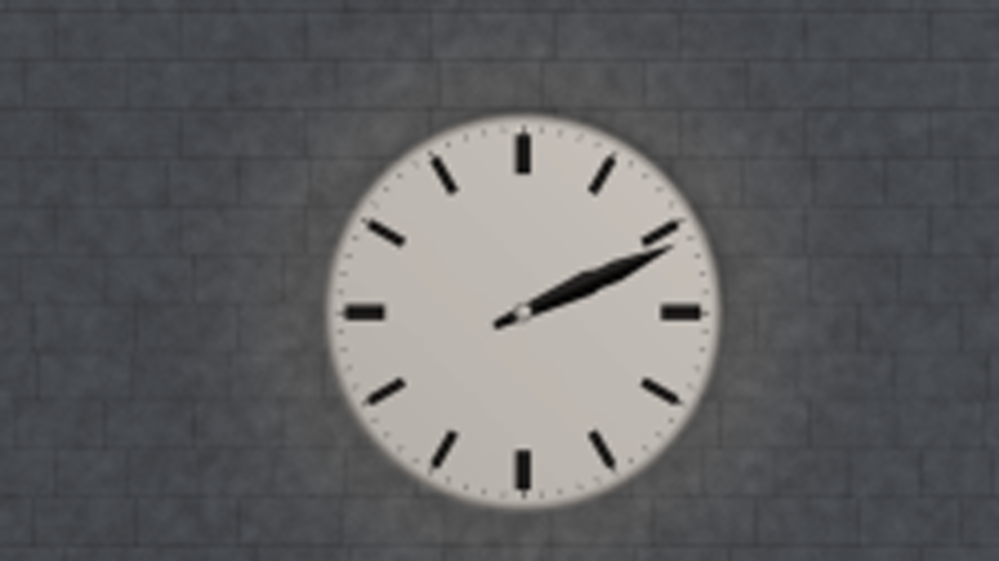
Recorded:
**2:11**
